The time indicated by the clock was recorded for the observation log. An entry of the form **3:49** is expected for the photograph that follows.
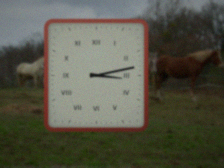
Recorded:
**3:13**
